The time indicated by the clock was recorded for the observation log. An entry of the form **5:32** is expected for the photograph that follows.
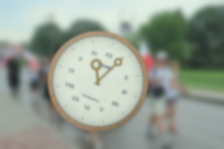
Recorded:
**11:04**
